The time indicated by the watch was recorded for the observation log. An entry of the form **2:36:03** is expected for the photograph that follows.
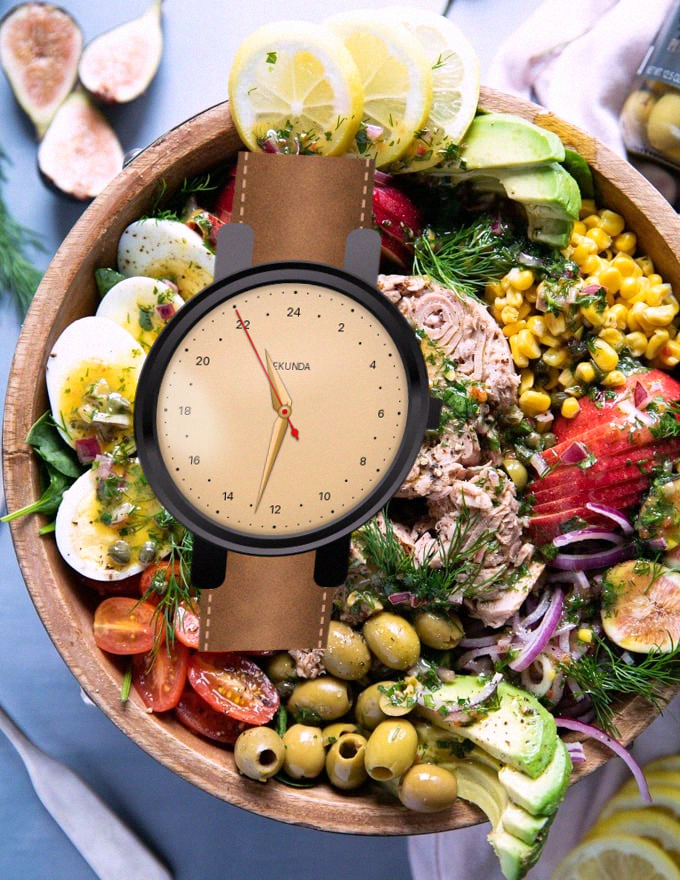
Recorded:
**22:31:55**
